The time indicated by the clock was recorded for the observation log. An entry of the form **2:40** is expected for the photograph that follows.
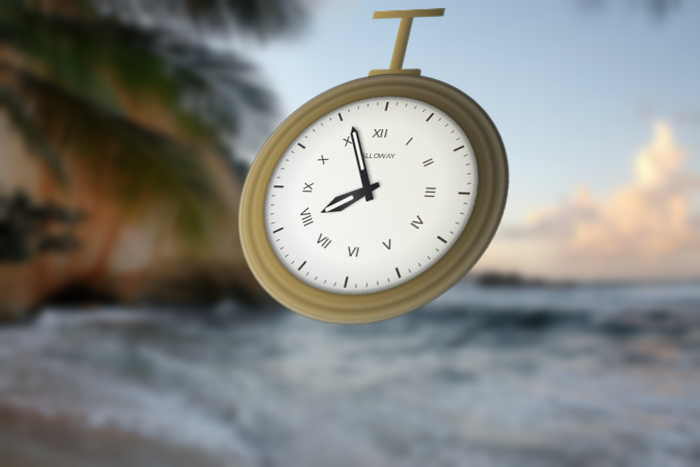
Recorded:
**7:56**
